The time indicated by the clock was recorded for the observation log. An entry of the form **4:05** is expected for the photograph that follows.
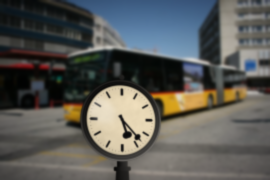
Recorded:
**5:23**
